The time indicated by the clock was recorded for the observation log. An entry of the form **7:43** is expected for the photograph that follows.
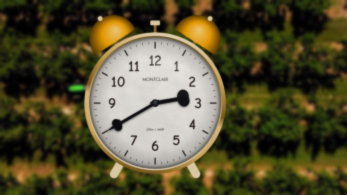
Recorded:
**2:40**
